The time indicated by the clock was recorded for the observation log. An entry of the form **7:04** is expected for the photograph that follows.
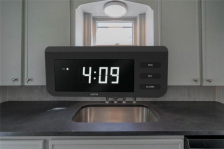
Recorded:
**4:09**
